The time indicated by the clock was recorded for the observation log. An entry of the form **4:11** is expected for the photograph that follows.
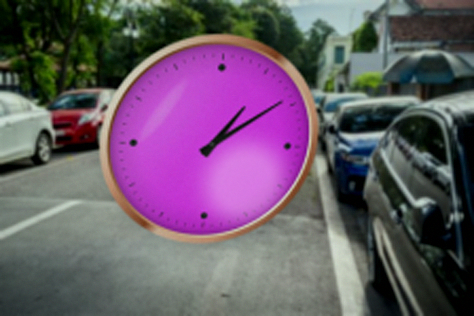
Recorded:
**1:09**
